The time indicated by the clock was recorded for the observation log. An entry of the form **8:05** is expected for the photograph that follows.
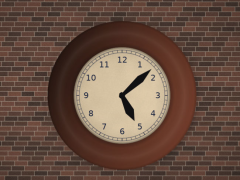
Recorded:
**5:08**
